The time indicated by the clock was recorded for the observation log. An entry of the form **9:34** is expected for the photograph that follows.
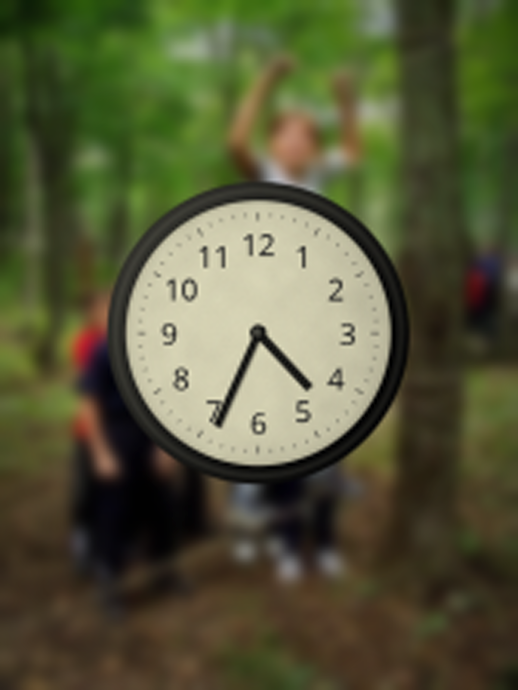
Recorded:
**4:34**
